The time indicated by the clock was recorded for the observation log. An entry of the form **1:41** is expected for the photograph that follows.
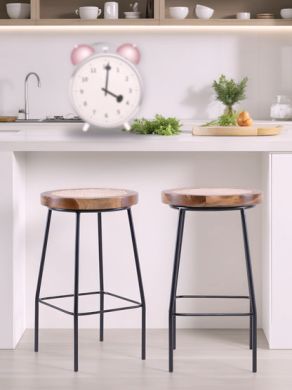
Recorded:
**4:01**
